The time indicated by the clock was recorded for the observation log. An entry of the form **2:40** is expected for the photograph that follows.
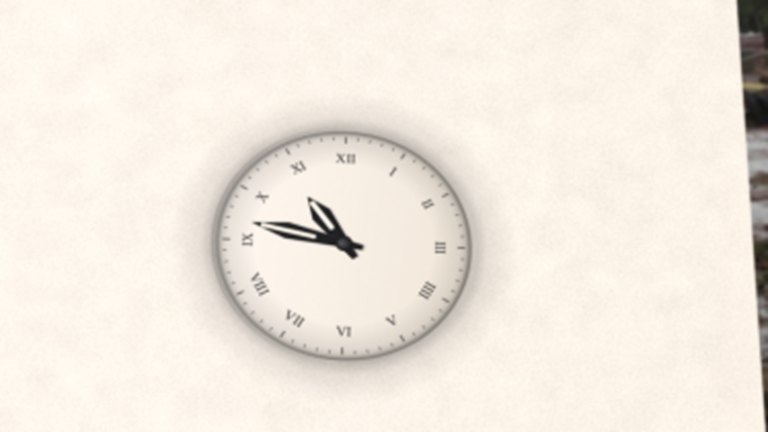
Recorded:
**10:47**
